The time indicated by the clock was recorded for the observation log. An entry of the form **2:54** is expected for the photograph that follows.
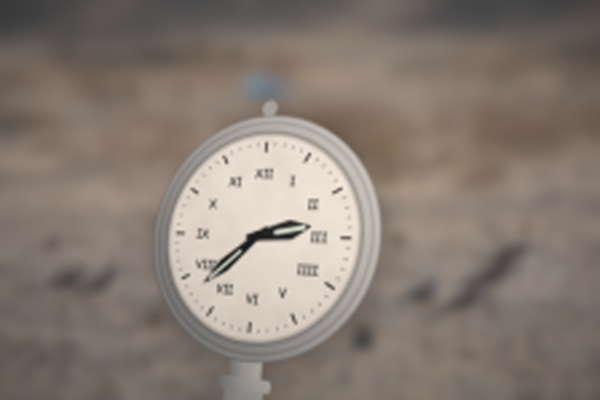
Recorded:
**2:38**
